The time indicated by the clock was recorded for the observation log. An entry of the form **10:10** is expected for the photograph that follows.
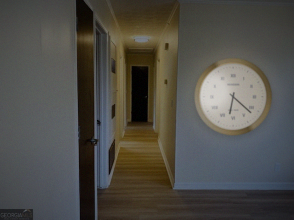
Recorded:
**6:22**
